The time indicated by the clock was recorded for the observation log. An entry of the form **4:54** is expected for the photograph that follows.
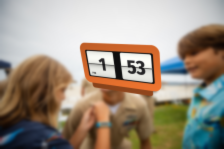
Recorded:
**1:53**
